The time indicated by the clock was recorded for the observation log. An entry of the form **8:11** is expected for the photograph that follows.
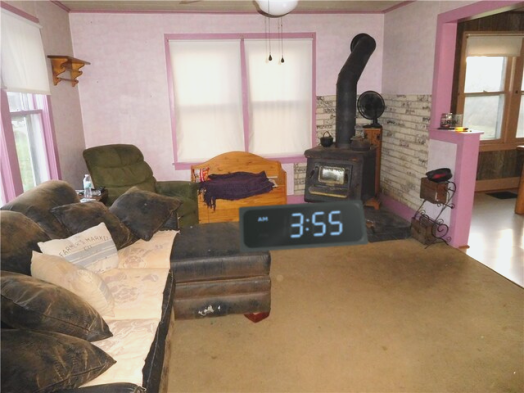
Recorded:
**3:55**
